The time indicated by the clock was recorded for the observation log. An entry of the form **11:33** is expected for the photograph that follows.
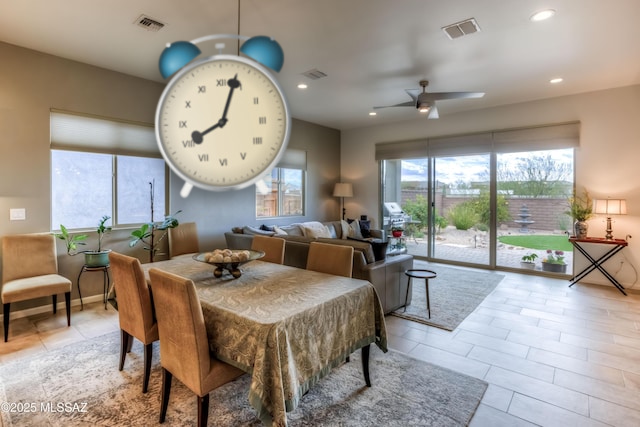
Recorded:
**8:03**
